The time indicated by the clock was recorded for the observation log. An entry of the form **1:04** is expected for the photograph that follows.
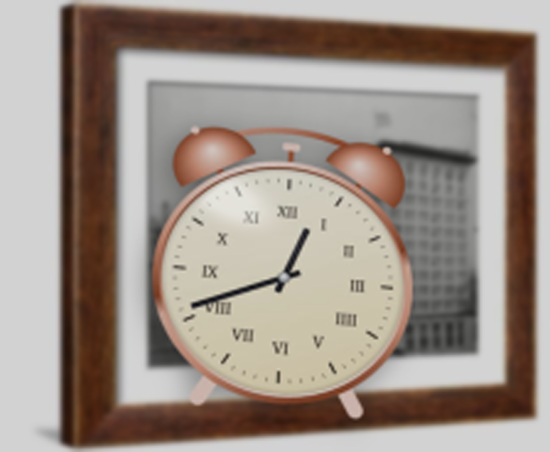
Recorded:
**12:41**
